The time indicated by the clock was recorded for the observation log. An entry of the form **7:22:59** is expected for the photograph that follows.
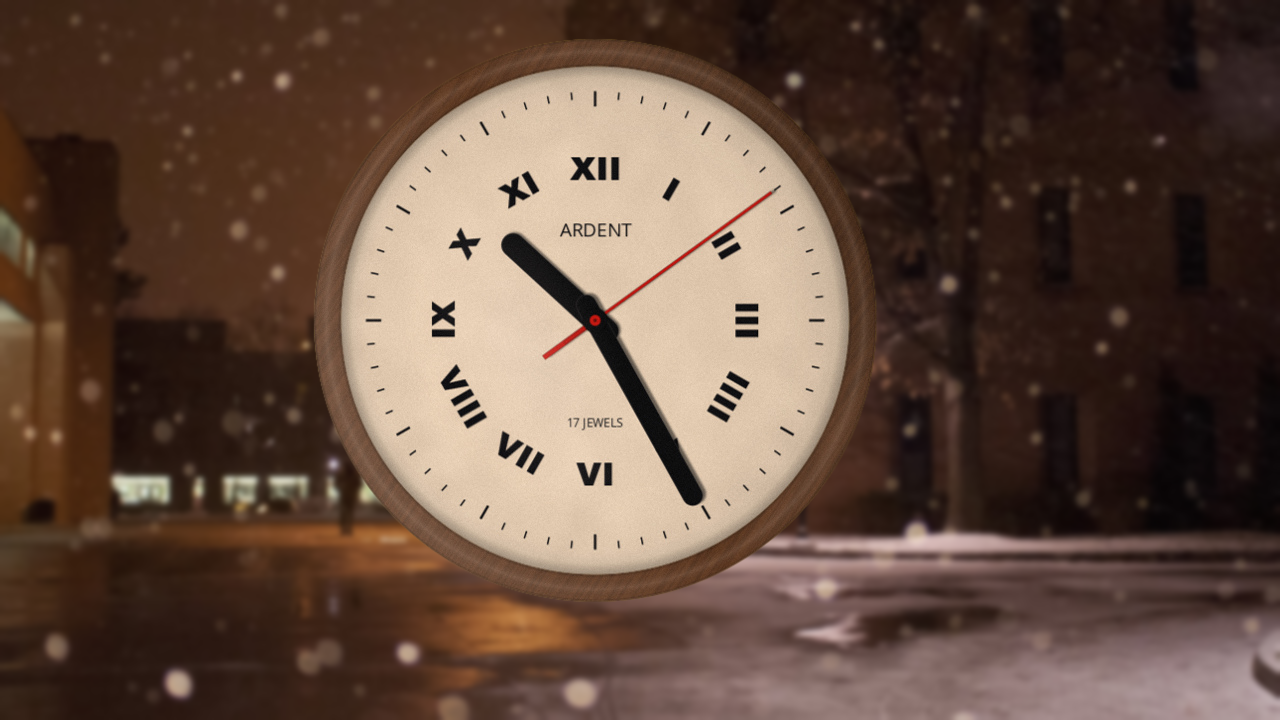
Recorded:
**10:25:09**
